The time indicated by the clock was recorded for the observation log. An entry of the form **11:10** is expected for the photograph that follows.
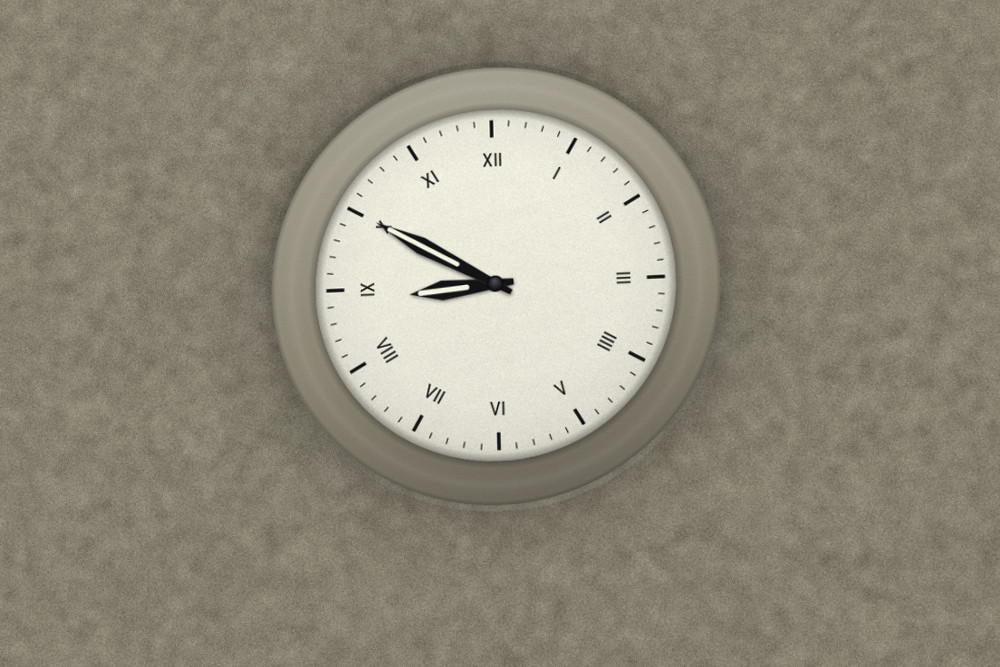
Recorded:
**8:50**
